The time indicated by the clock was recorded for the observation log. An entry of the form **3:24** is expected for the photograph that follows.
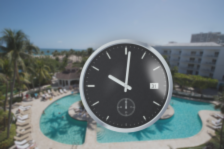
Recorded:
**10:01**
